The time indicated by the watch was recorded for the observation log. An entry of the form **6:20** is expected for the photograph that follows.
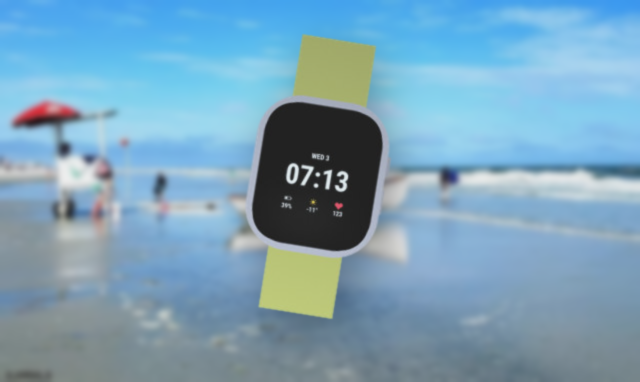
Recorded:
**7:13**
